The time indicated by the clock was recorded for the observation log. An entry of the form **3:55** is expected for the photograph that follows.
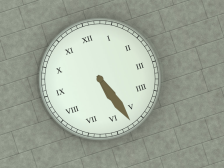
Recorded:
**5:27**
